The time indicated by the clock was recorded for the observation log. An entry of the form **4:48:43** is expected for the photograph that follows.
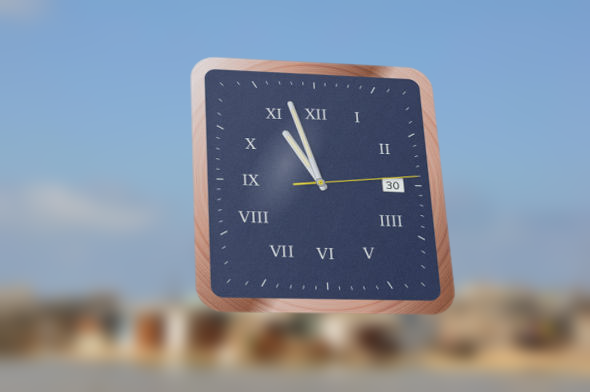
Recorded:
**10:57:14**
